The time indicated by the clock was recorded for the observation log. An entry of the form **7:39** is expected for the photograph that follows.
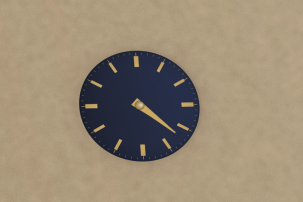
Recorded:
**4:22**
